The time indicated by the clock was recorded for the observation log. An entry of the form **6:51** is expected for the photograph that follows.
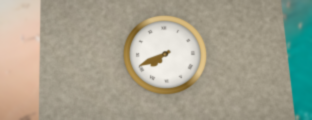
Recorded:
**7:41**
